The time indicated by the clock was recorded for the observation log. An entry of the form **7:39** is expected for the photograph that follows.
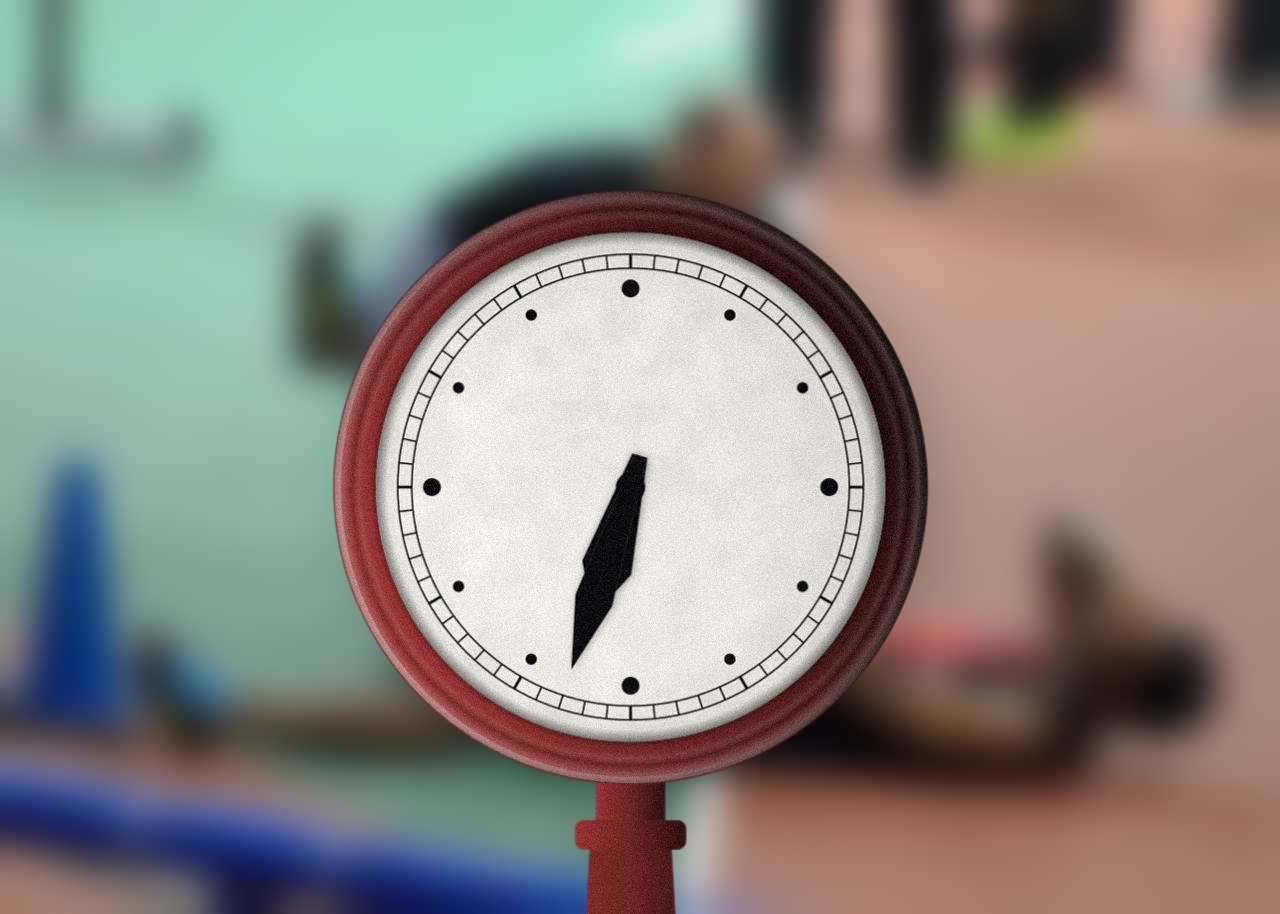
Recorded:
**6:33**
